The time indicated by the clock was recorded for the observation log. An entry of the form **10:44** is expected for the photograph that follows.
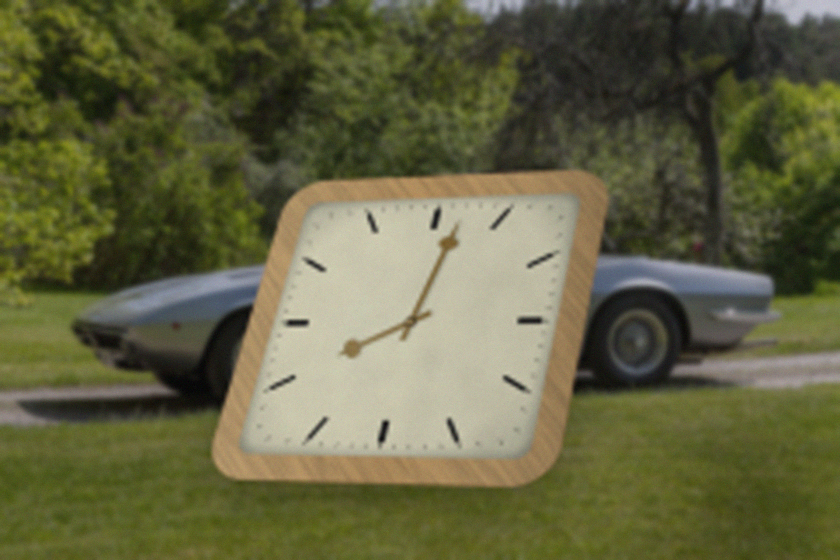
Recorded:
**8:02**
